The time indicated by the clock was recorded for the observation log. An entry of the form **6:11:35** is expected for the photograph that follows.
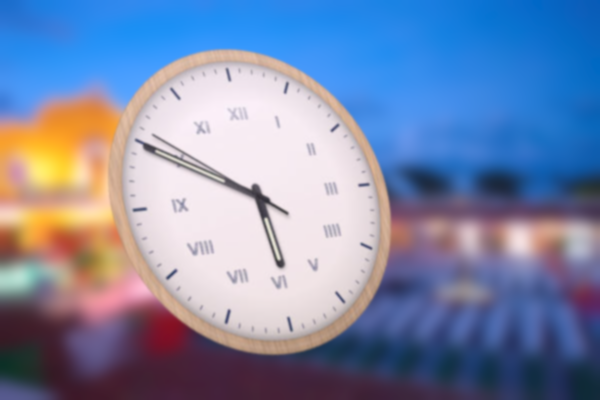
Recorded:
**5:49:51**
